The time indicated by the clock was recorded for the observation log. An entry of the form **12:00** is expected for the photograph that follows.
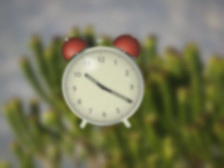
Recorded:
**10:20**
